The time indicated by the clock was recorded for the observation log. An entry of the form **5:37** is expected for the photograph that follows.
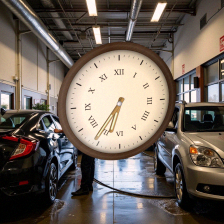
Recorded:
**6:36**
